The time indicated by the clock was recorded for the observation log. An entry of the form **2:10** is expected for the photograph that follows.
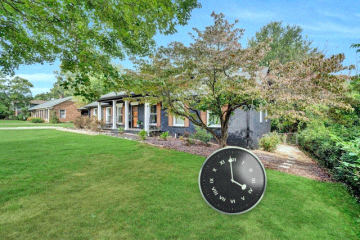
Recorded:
**3:59**
